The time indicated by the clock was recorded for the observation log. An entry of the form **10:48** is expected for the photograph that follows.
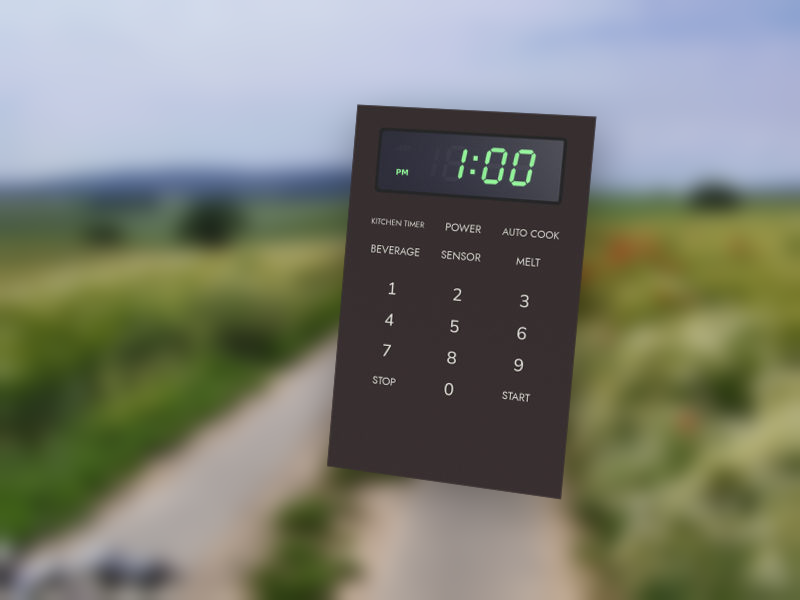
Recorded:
**1:00**
